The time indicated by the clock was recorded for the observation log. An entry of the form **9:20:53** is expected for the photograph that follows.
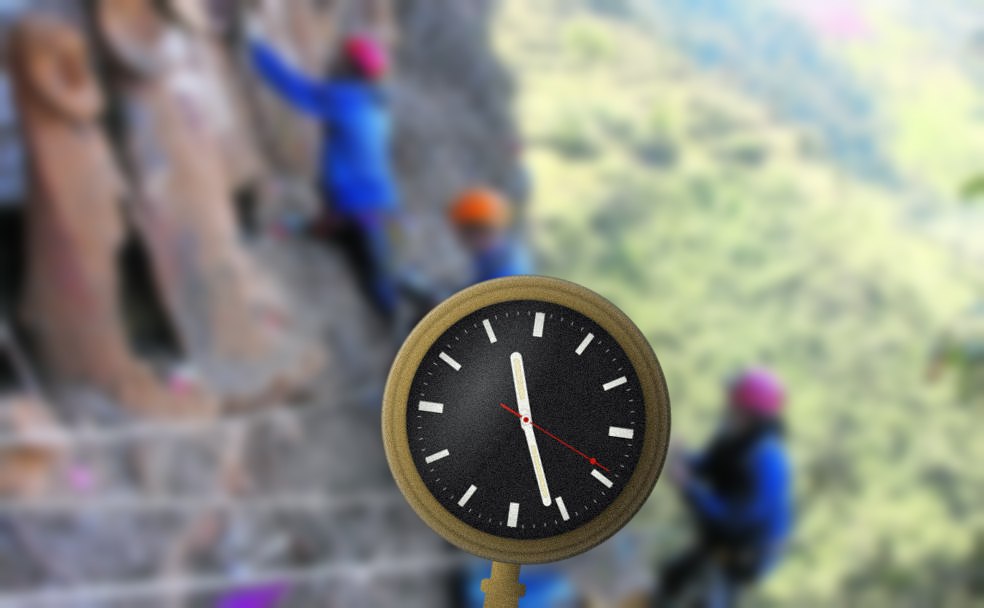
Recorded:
**11:26:19**
